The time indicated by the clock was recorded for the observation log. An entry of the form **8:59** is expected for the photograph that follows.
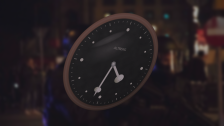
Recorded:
**4:32**
